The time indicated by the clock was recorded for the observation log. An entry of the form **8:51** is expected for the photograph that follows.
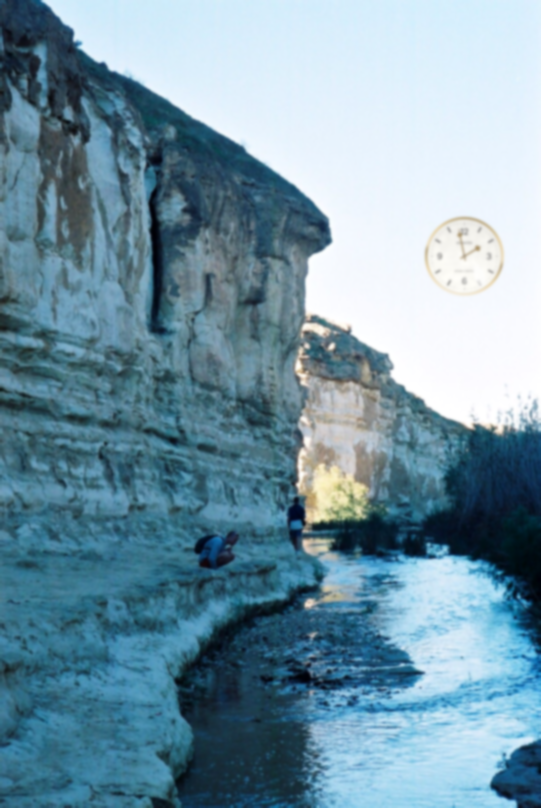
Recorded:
**1:58**
